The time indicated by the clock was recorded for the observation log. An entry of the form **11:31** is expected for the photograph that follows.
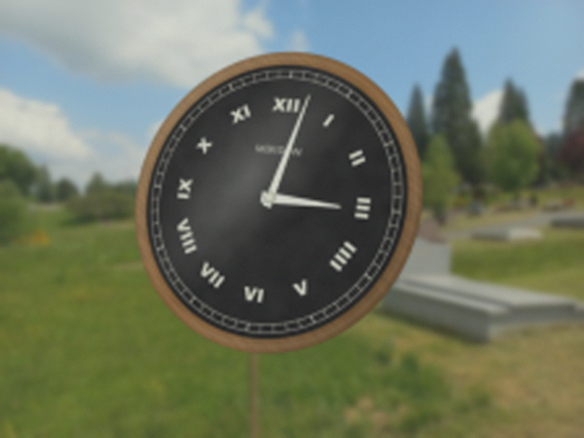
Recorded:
**3:02**
